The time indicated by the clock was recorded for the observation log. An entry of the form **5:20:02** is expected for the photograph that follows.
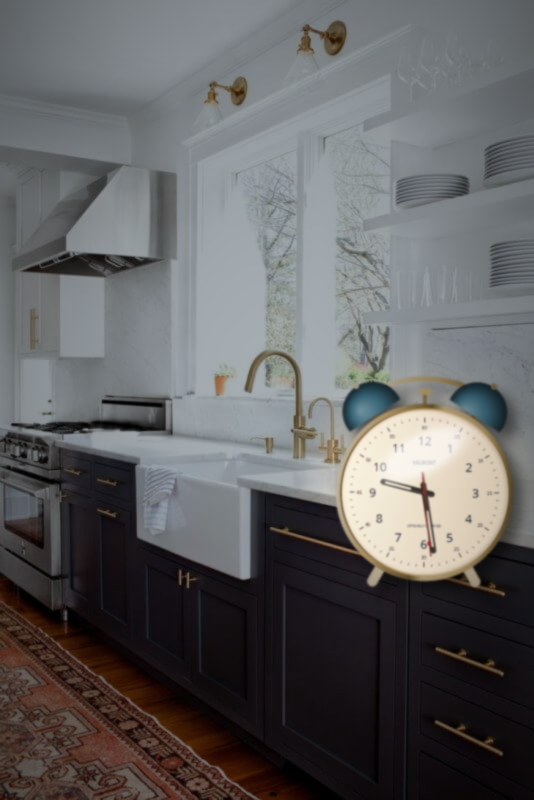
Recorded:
**9:28:29**
